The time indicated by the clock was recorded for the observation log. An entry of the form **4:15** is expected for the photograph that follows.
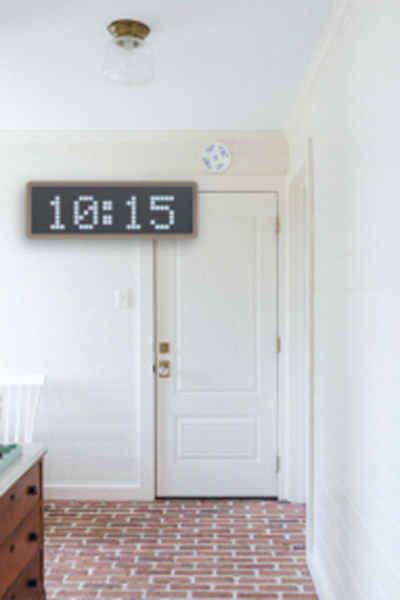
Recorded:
**10:15**
